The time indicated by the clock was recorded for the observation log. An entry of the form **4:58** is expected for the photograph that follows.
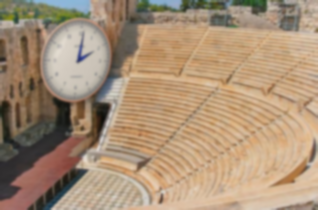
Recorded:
**2:01**
